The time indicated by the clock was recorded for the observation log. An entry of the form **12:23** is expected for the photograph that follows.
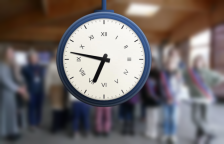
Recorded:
**6:47**
